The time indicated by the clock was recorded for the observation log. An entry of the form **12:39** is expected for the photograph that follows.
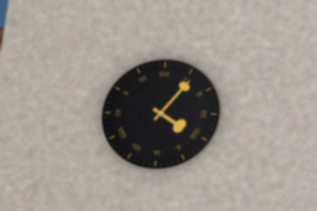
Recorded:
**4:06**
